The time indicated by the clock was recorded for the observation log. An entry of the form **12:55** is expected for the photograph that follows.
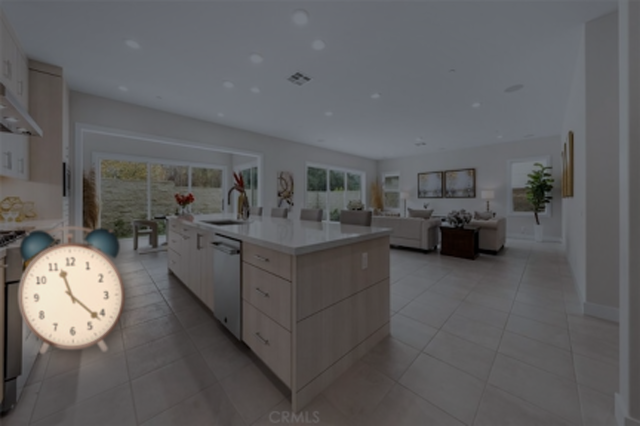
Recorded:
**11:22**
